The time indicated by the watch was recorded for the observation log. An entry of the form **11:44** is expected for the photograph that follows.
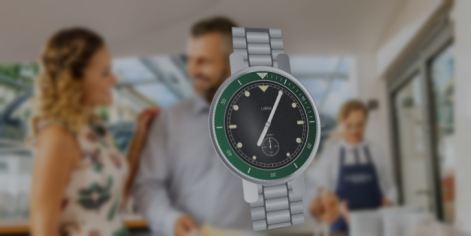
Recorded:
**7:05**
